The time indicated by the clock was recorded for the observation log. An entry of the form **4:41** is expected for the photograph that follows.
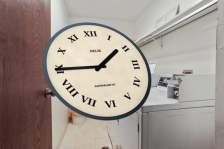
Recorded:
**1:45**
